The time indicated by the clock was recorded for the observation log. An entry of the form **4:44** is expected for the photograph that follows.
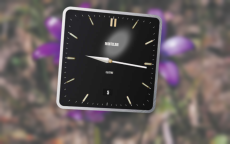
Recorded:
**9:16**
